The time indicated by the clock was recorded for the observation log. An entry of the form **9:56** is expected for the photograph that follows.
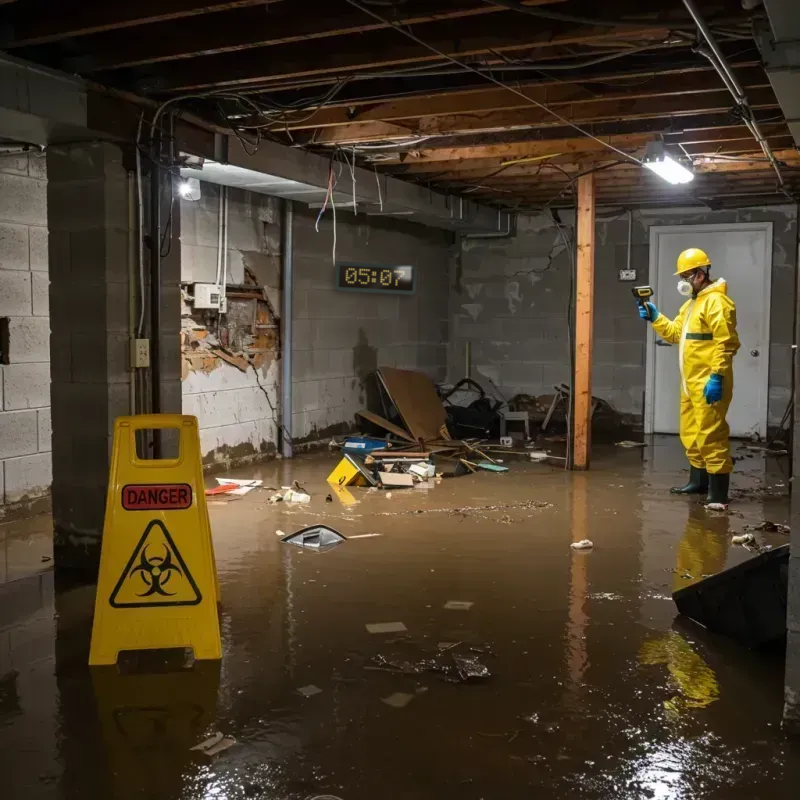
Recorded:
**5:07**
